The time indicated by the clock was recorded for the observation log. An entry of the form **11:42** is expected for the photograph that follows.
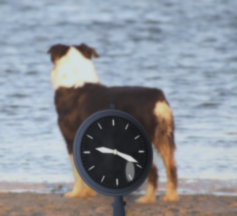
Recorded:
**9:19**
